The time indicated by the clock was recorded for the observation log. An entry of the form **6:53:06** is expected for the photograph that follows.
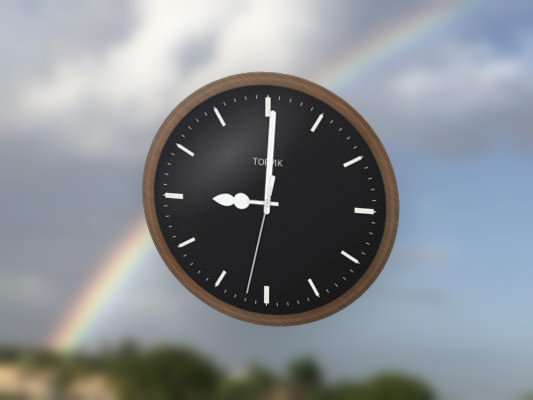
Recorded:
**9:00:32**
